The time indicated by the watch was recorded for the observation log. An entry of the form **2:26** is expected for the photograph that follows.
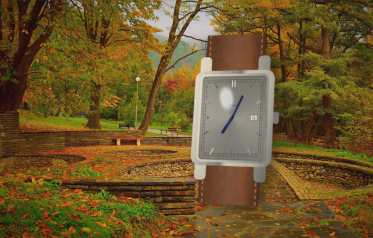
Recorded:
**7:04**
